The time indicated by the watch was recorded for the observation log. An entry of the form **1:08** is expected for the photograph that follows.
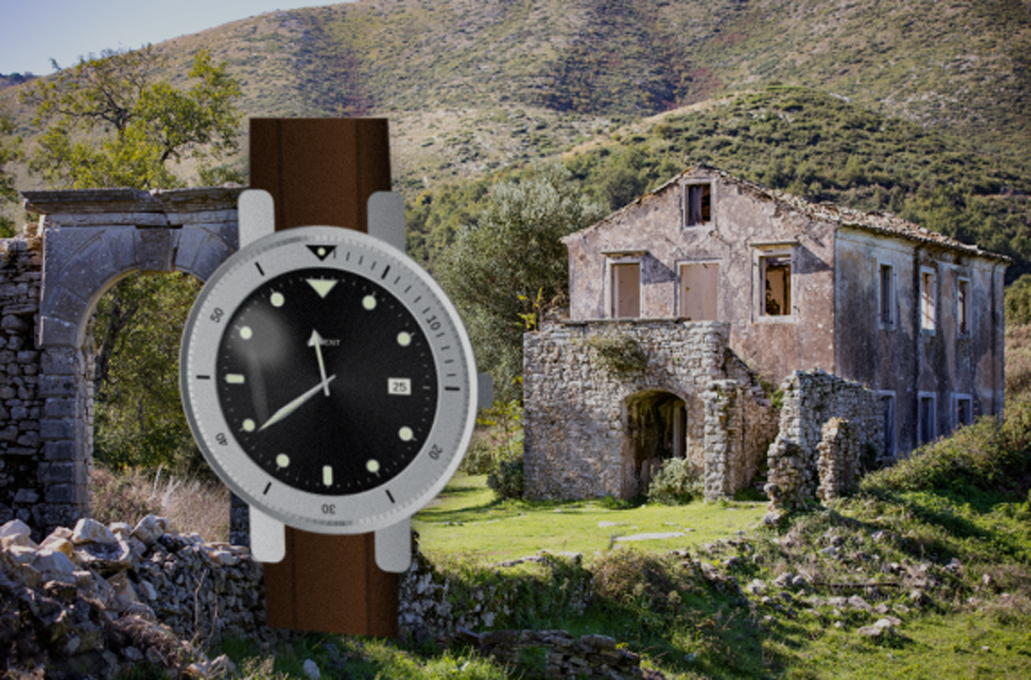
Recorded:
**11:39**
